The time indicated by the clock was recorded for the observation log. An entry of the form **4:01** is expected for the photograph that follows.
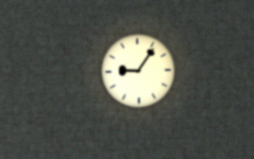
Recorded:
**9:06**
